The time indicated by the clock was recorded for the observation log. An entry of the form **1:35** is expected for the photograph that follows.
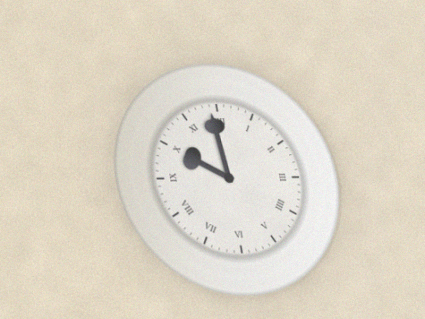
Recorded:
**9:59**
